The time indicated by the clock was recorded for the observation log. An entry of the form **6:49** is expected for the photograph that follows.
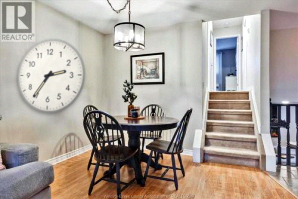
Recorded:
**2:36**
